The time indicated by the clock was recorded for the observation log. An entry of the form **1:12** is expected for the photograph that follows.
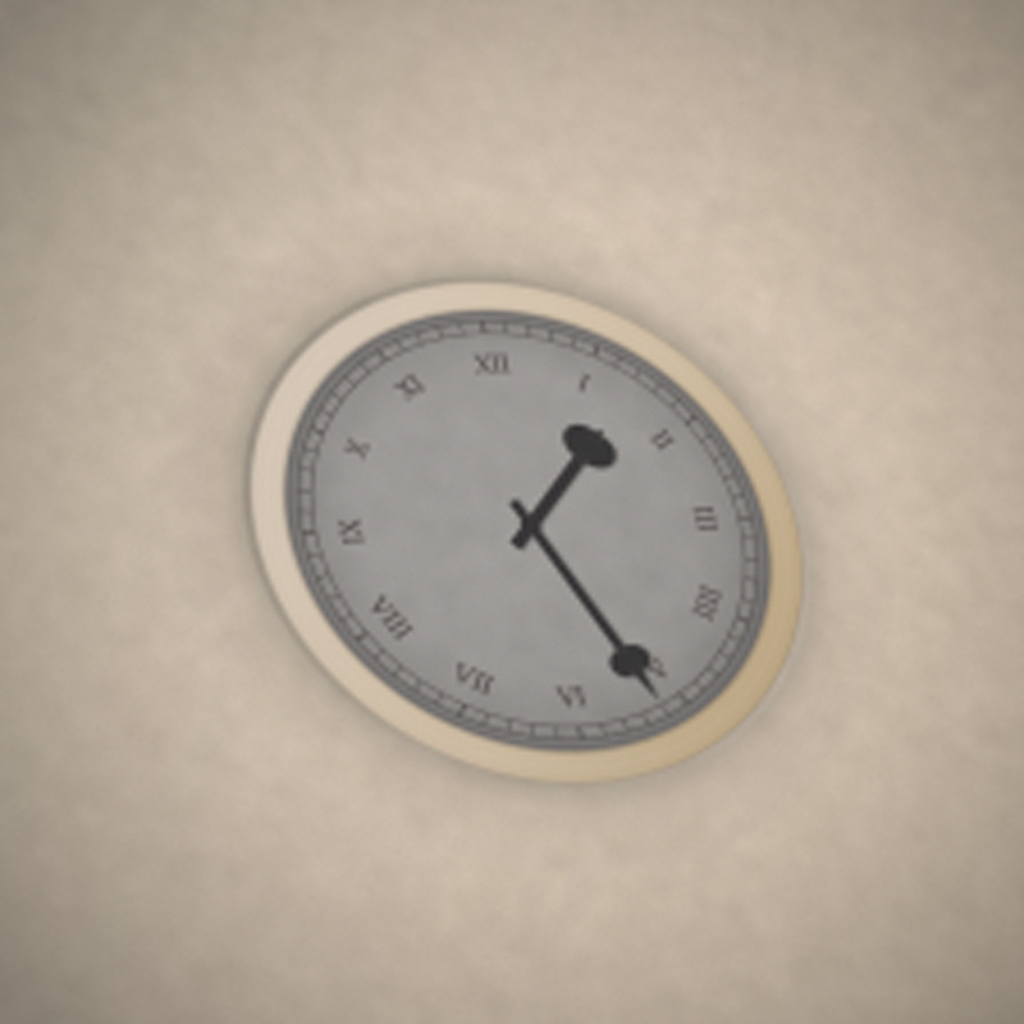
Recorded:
**1:26**
